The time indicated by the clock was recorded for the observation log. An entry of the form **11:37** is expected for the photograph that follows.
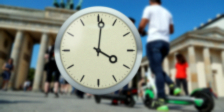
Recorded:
**4:01**
